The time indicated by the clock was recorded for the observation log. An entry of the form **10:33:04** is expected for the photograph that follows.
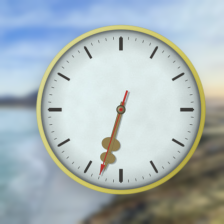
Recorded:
**6:32:33**
